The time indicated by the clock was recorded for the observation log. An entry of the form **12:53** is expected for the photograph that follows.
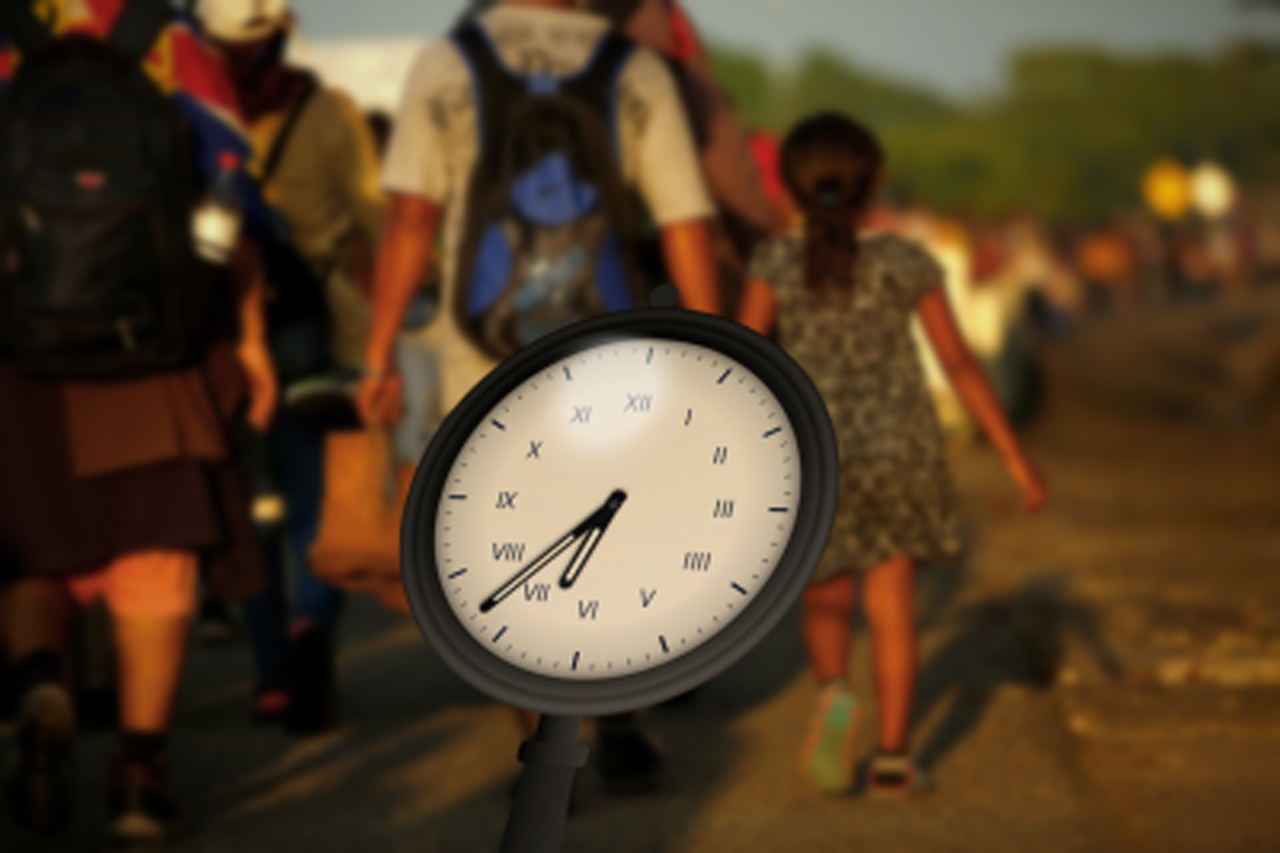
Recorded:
**6:37**
